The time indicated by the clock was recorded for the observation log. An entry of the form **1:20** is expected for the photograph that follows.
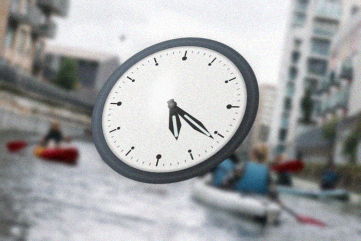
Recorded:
**5:21**
